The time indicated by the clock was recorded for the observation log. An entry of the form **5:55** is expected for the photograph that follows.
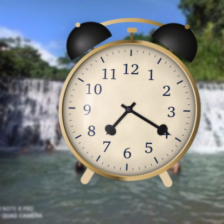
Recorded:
**7:20**
